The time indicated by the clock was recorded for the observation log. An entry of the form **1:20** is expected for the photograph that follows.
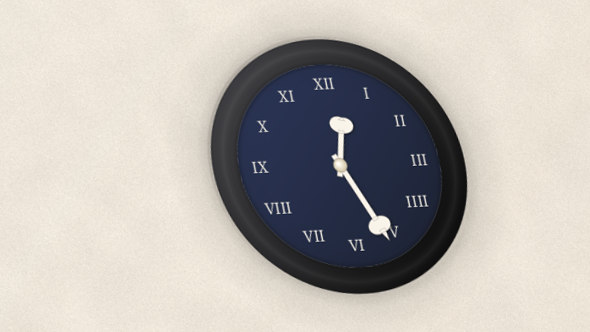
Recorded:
**12:26**
